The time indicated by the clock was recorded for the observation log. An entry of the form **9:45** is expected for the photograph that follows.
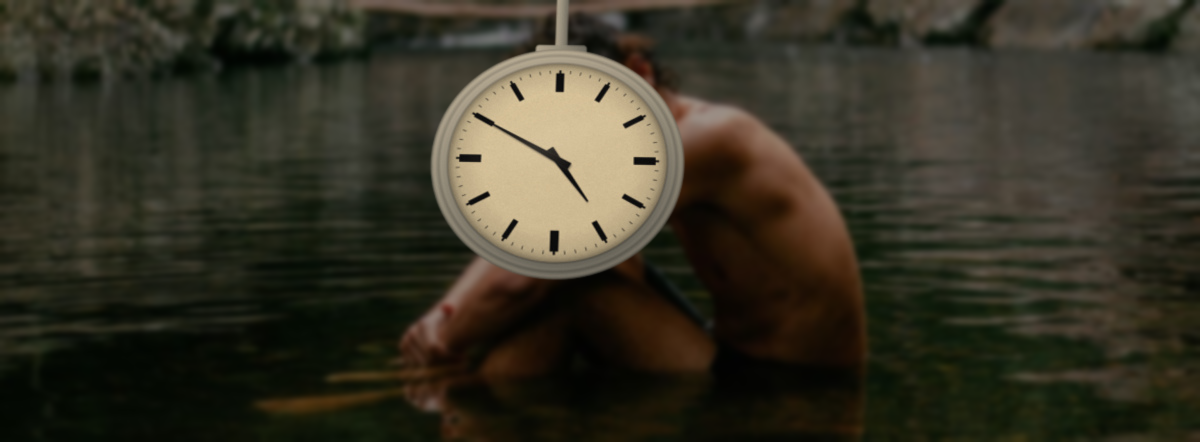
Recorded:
**4:50**
